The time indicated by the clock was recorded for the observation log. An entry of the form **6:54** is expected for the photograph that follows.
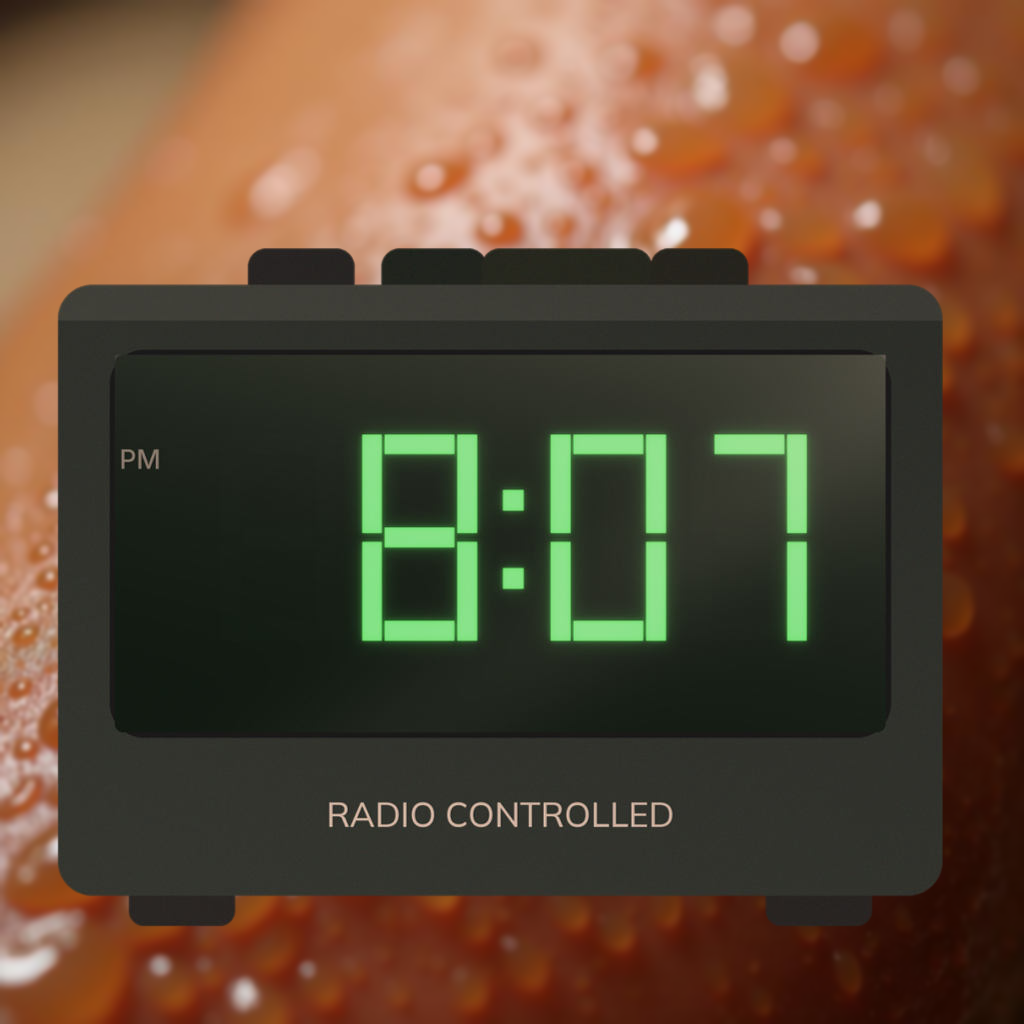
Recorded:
**8:07**
